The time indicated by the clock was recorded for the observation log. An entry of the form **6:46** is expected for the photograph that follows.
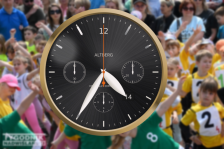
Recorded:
**4:35**
